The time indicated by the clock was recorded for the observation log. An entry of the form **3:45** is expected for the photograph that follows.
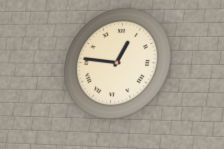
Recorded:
**12:46**
